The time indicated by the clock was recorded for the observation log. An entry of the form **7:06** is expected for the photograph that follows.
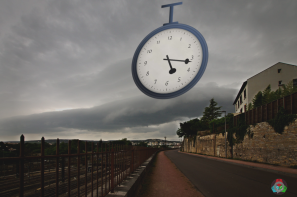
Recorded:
**5:17**
